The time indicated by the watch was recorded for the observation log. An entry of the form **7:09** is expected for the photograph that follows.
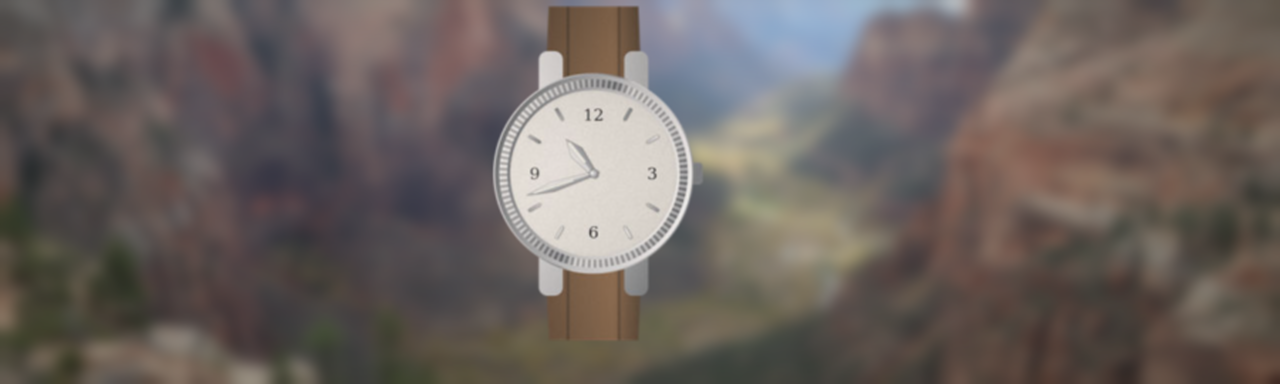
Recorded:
**10:42**
